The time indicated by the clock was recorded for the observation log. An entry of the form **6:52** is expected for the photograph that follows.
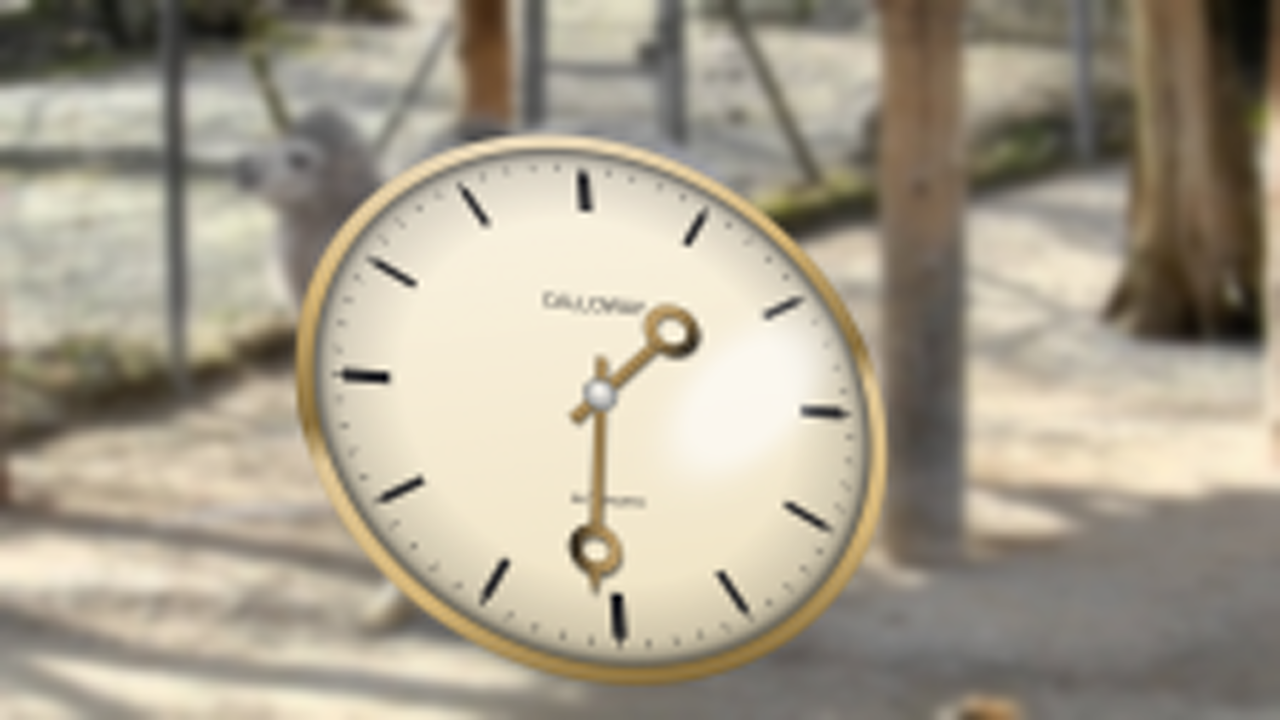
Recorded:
**1:31**
